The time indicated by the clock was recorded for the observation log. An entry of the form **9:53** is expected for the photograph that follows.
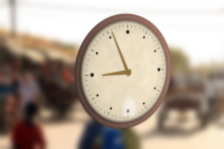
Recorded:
**8:56**
